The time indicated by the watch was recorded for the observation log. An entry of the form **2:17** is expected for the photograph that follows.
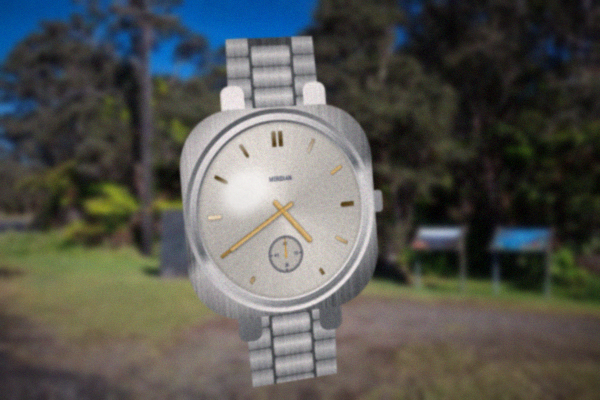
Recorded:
**4:40**
